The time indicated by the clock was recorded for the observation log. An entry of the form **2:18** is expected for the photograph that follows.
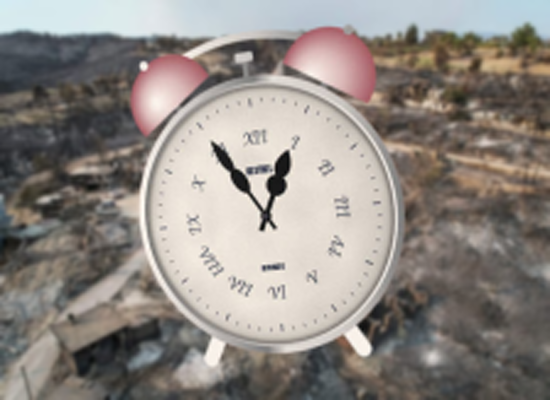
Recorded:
**12:55**
